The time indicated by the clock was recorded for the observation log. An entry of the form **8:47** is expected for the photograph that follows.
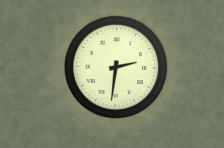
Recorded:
**2:31**
